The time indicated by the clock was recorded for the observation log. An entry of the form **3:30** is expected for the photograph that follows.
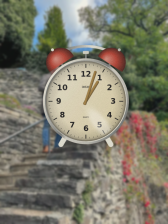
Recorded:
**1:03**
